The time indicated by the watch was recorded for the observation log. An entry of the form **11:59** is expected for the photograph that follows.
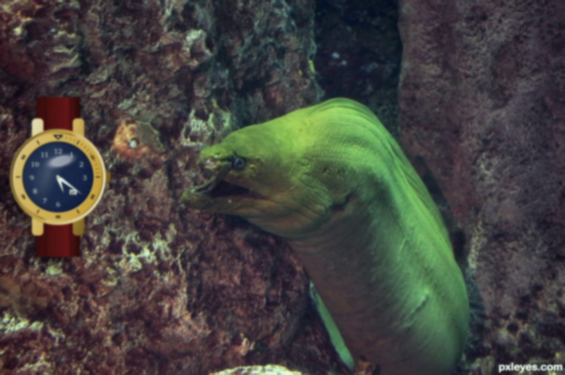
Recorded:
**5:21**
